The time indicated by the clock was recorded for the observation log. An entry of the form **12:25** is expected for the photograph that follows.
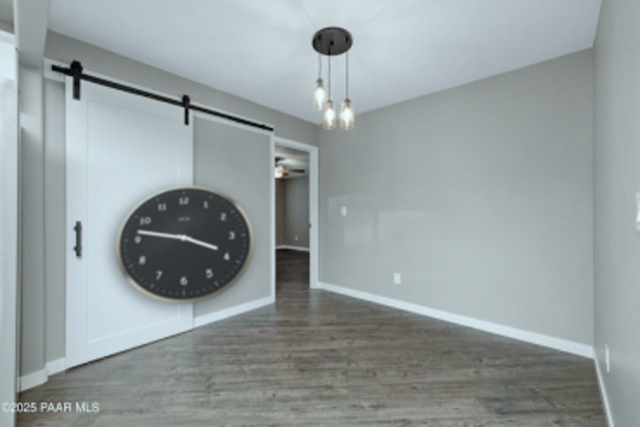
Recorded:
**3:47**
